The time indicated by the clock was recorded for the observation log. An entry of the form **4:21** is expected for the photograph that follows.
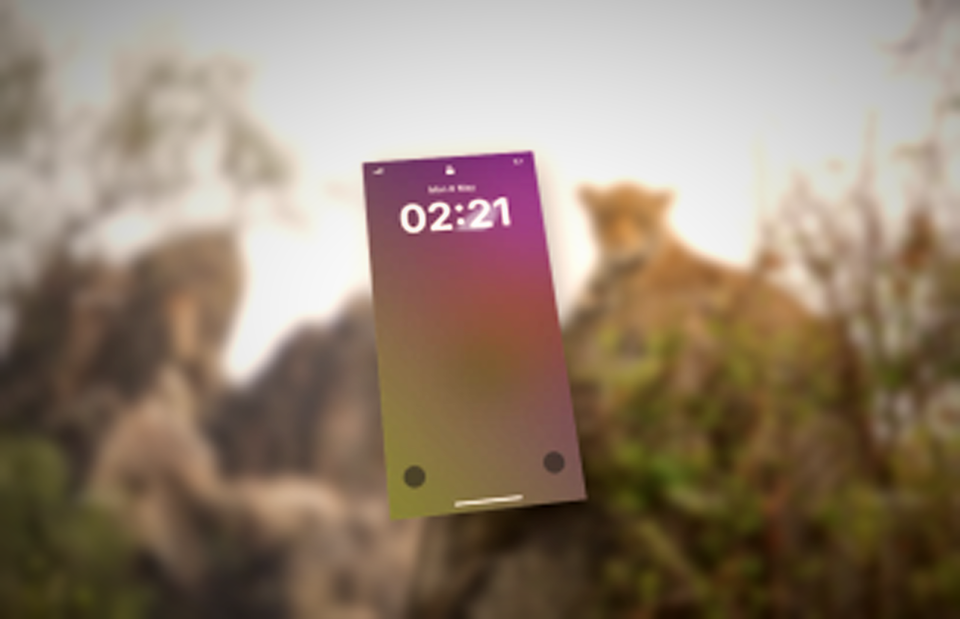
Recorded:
**2:21**
